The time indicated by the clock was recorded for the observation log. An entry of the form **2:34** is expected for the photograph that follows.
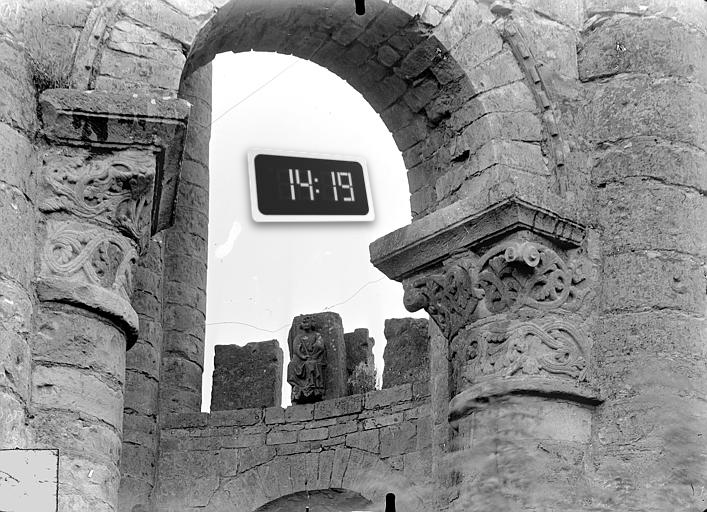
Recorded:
**14:19**
